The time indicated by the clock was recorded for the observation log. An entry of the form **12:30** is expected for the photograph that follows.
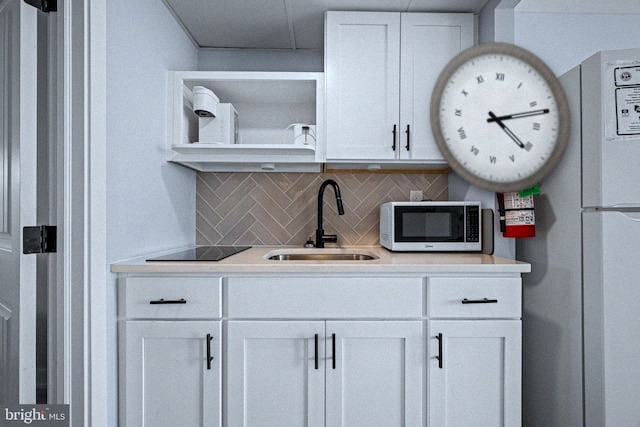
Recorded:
**4:12**
